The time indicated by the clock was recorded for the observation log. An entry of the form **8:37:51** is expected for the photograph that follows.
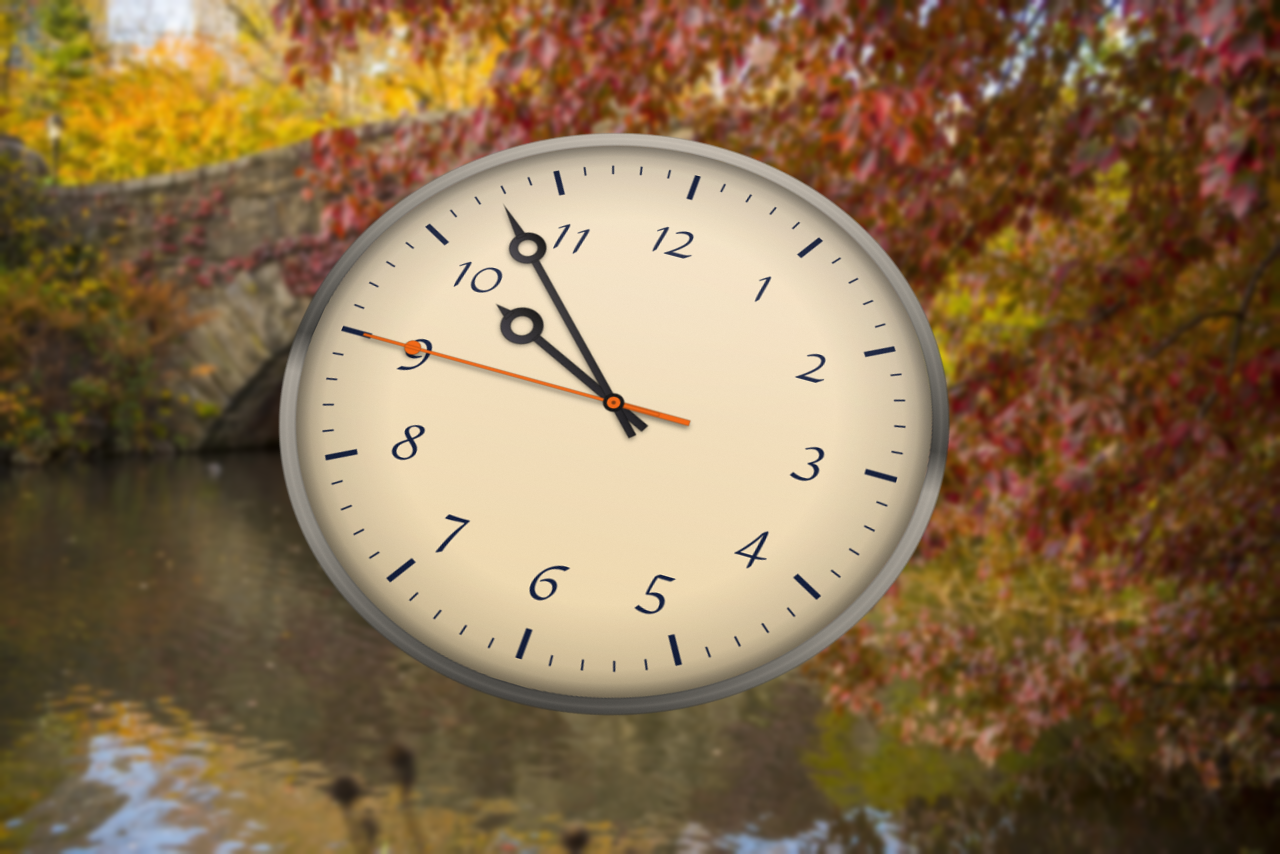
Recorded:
**9:52:45**
